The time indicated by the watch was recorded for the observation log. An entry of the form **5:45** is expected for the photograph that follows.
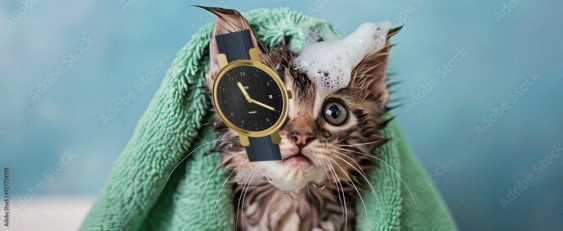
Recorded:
**11:20**
